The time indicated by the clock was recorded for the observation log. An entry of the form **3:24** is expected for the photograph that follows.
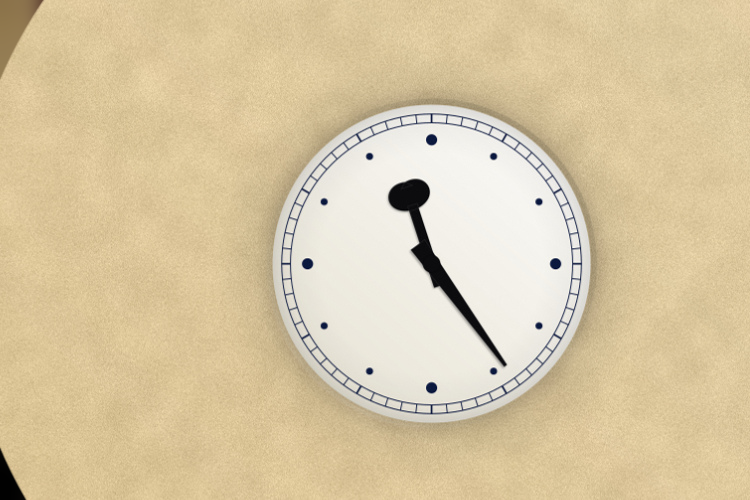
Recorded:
**11:24**
